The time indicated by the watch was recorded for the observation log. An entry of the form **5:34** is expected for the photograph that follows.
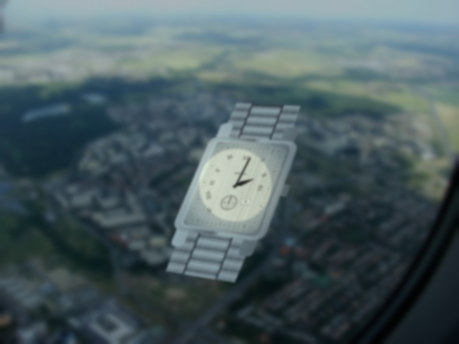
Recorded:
**2:01**
